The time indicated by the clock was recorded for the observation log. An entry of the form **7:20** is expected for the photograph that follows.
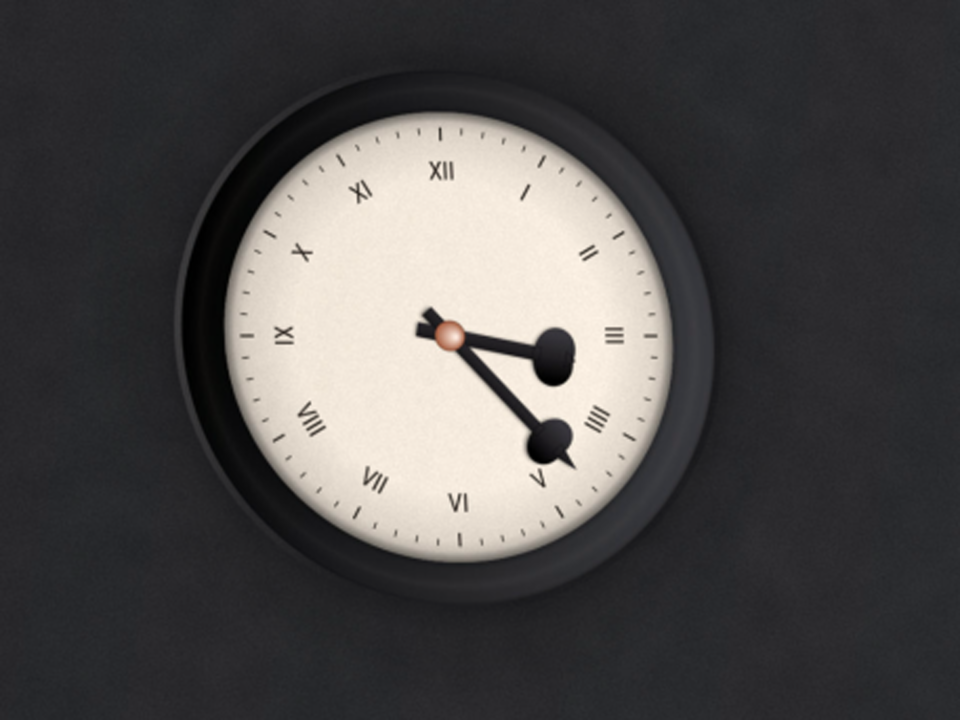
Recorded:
**3:23**
